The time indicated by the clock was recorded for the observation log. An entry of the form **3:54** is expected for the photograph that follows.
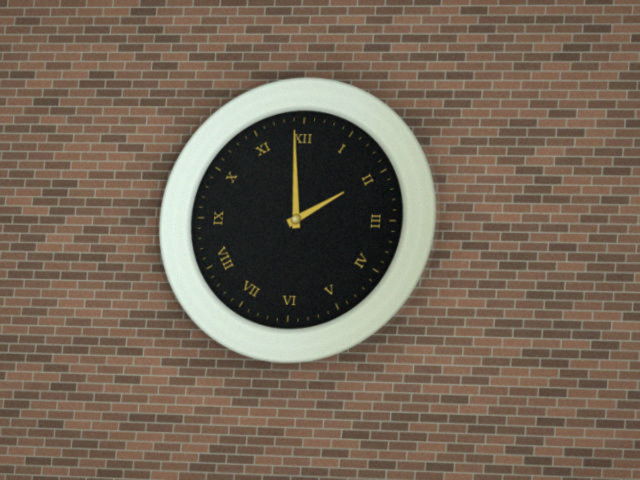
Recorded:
**1:59**
